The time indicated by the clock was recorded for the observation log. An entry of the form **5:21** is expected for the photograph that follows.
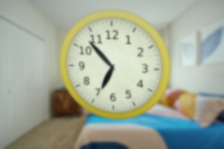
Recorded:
**6:53**
